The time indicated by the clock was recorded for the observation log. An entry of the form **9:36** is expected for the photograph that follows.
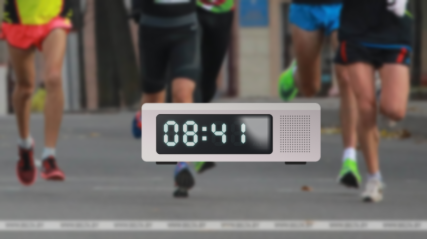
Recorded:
**8:41**
